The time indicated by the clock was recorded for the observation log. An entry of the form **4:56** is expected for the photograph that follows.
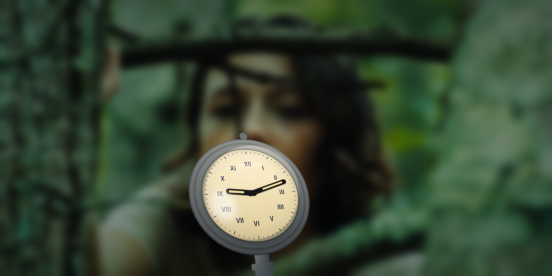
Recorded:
**9:12**
